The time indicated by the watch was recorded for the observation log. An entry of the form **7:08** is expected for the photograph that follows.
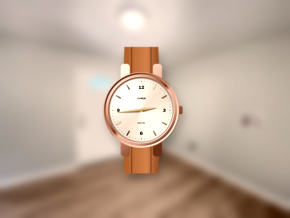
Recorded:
**2:44**
